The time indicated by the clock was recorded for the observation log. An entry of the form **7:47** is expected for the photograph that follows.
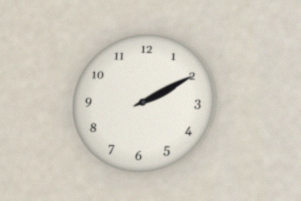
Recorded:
**2:10**
